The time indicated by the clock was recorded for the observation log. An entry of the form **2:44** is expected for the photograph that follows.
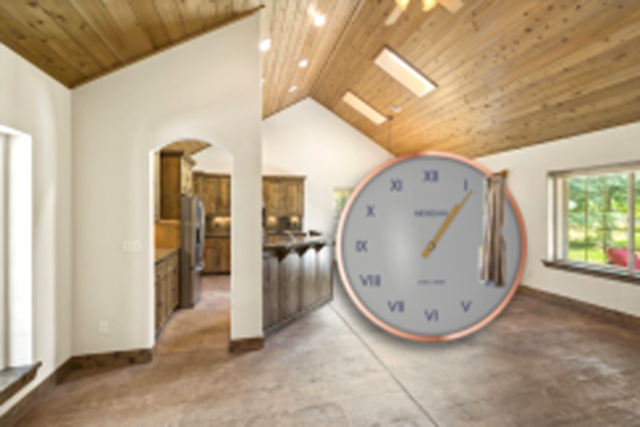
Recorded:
**1:06**
